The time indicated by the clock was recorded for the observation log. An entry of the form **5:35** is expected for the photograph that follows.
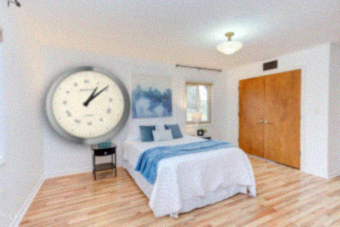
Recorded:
**1:09**
